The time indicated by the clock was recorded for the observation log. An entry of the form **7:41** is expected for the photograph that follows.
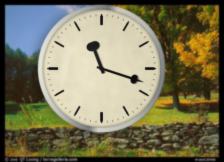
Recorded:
**11:18**
